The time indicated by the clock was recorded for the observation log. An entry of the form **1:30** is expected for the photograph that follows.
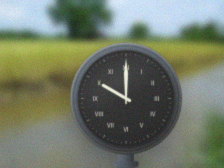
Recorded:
**10:00**
